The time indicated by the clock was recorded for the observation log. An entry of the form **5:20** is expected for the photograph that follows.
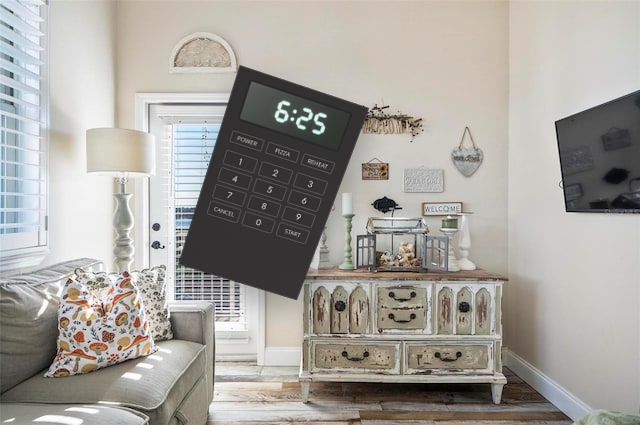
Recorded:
**6:25**
